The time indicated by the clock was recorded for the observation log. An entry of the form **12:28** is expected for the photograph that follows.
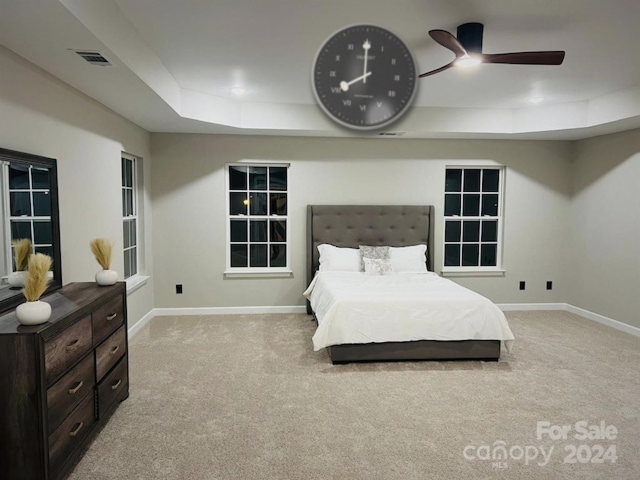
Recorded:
**8:00**
